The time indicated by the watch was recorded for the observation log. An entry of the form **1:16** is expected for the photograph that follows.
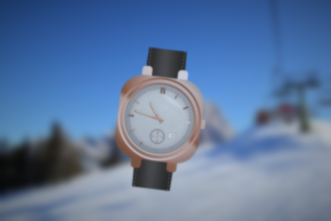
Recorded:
**10:47**
